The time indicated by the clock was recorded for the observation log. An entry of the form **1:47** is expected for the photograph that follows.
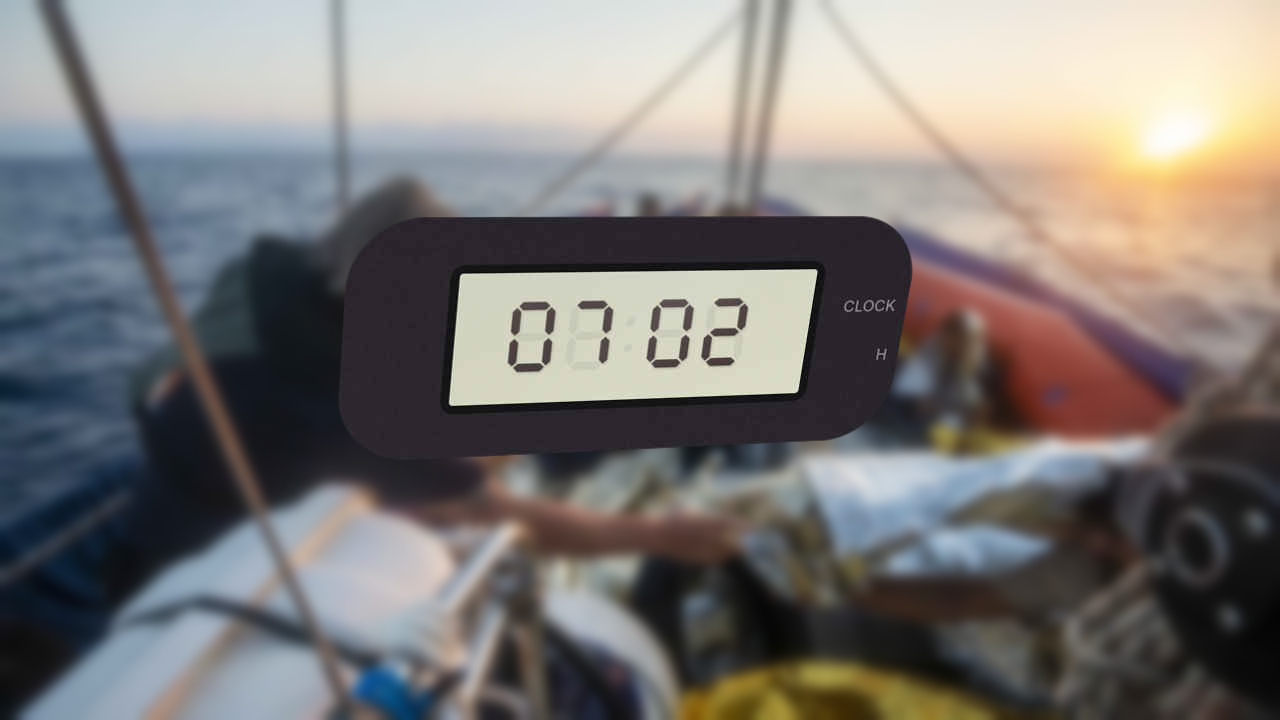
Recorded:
**7:02**
